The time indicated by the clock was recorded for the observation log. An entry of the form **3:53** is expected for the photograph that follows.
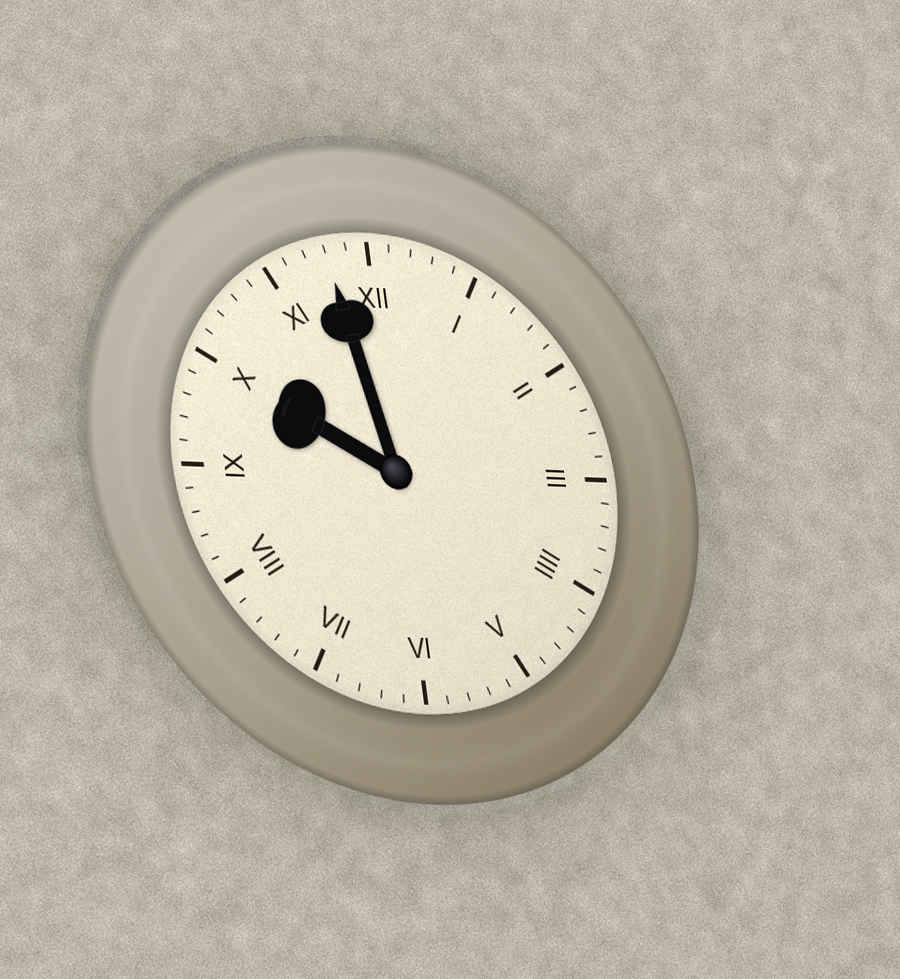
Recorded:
**9:58**
